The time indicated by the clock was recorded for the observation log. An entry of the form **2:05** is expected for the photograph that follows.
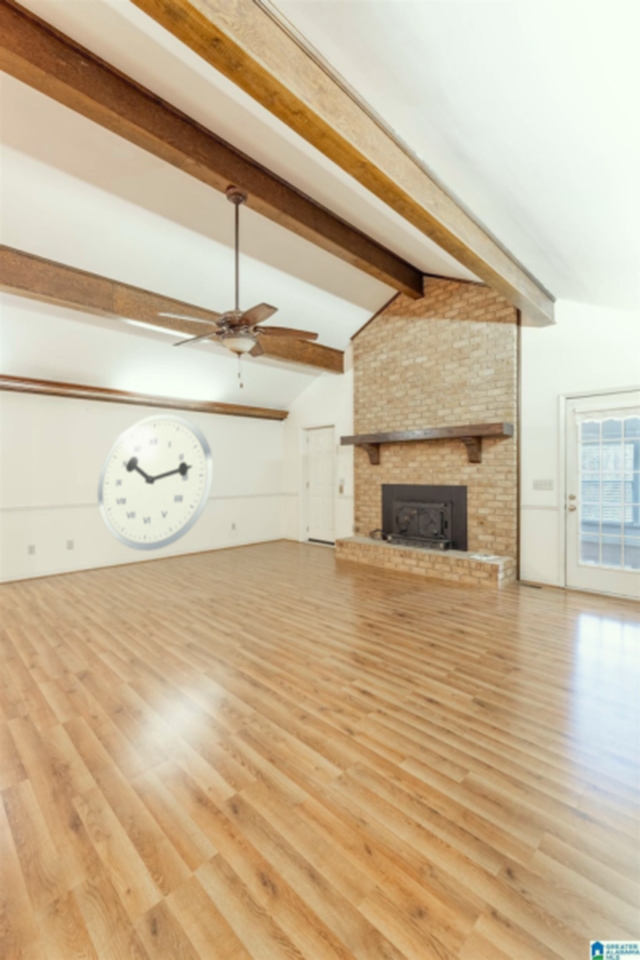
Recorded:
**10:13**
